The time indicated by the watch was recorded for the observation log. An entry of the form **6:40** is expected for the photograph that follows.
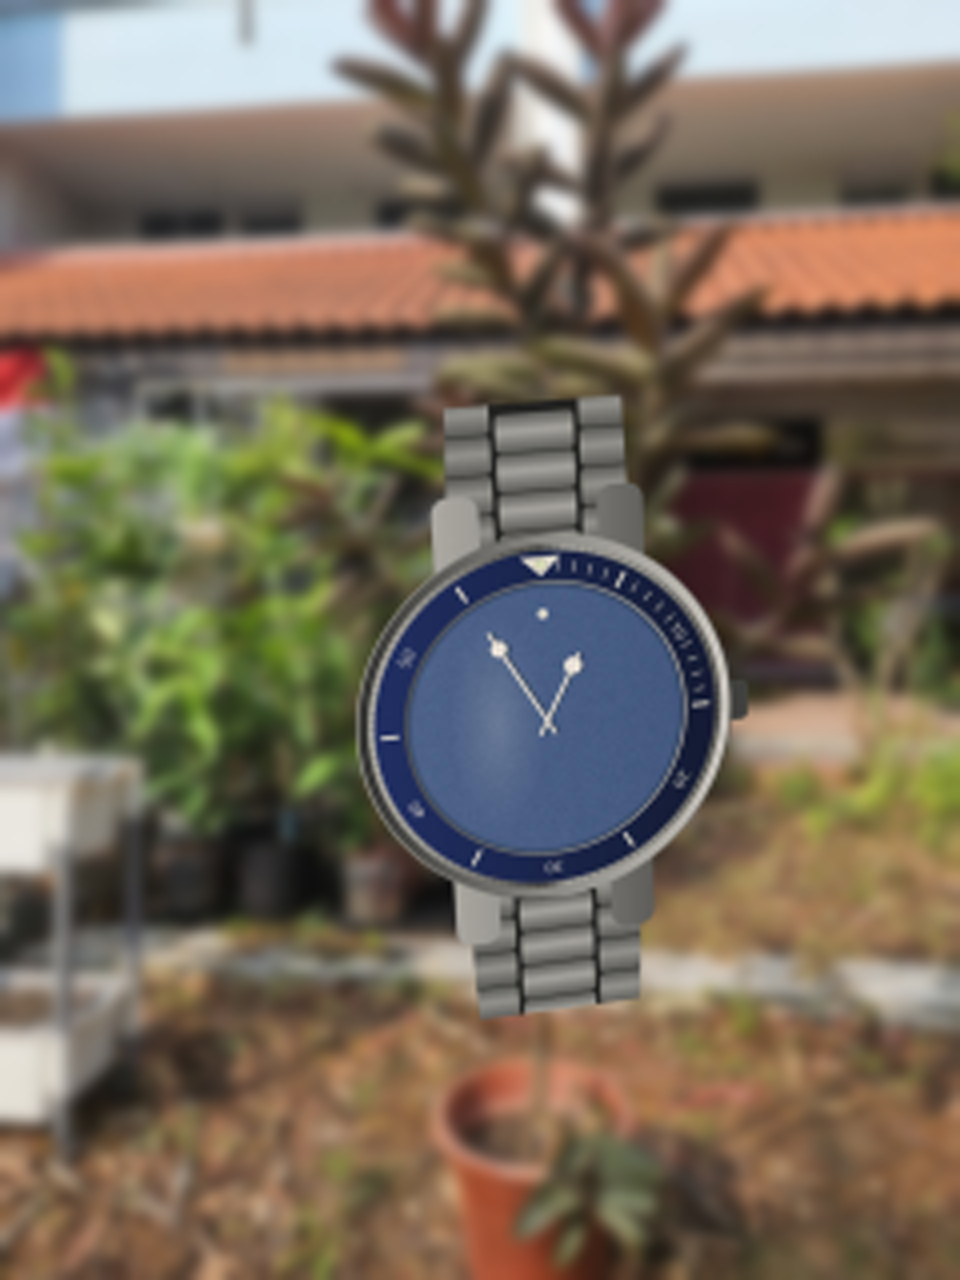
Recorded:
**12:55**
